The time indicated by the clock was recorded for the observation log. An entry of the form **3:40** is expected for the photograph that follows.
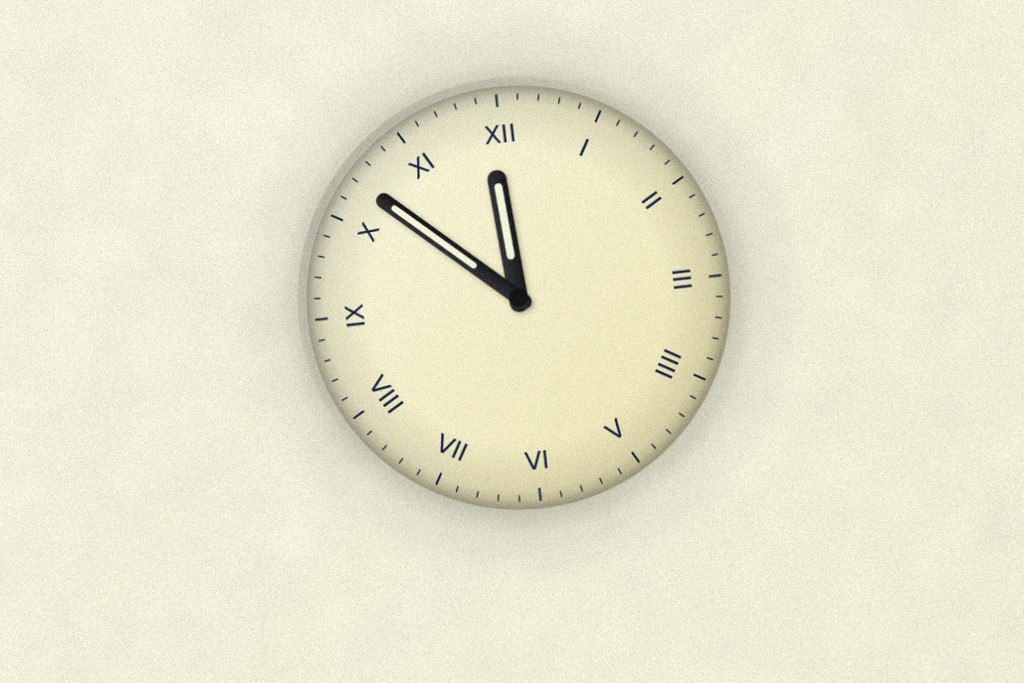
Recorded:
**11:52**
